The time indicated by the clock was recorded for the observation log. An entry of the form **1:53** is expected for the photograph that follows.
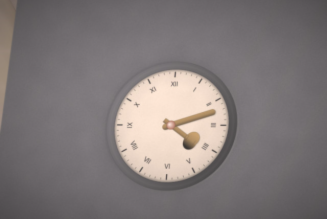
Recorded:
**4:12**
